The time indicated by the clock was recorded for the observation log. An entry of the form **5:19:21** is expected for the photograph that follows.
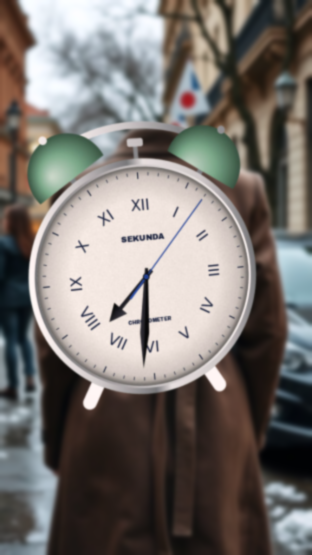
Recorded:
**7:31:07**
